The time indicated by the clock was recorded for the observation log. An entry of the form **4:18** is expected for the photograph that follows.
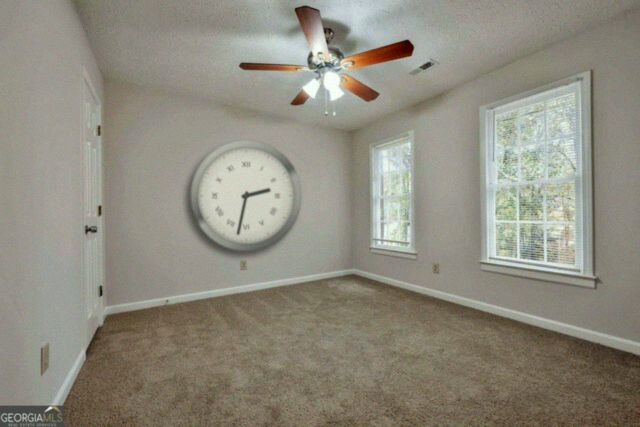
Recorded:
**2:32**
